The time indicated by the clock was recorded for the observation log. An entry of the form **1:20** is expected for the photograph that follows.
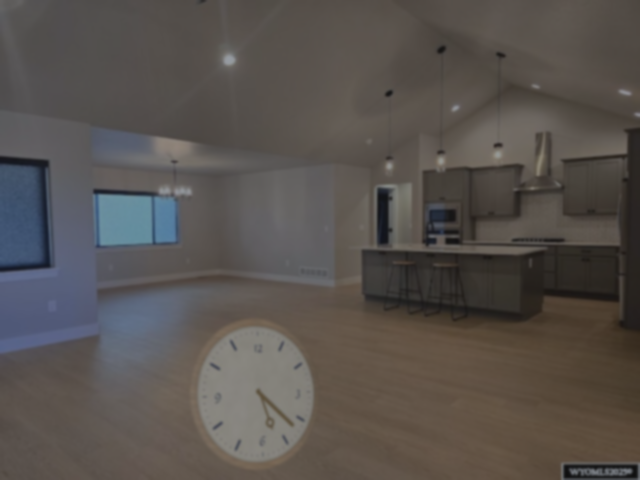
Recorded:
**5:22**
